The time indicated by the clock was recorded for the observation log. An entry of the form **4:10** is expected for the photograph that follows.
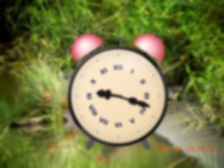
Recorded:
**9:18**
